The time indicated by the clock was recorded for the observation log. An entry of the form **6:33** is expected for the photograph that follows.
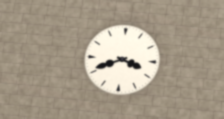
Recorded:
**3:41**
